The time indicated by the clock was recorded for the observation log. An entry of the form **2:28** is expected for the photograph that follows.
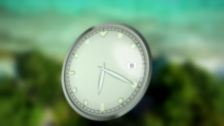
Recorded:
**6:20**
